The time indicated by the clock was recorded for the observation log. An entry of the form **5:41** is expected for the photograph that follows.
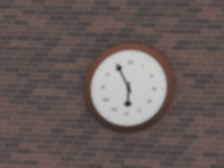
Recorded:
**5:55**
